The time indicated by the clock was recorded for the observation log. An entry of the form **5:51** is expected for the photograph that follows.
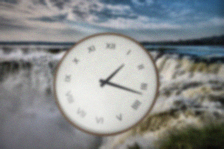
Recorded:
**1:17**
